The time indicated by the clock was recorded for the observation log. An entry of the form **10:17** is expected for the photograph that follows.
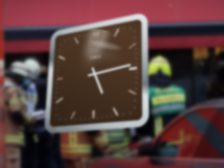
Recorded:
**5:14**
